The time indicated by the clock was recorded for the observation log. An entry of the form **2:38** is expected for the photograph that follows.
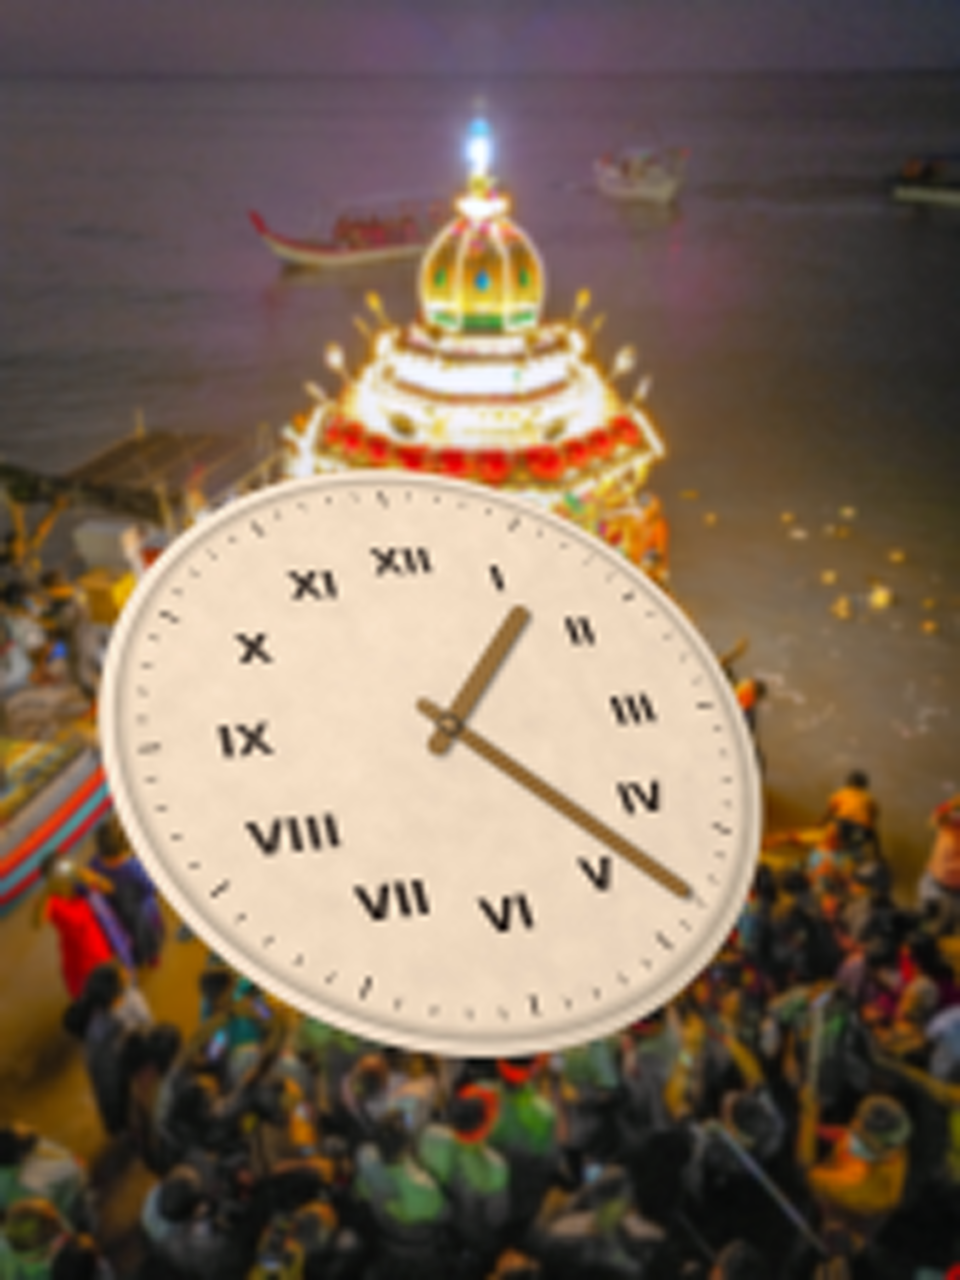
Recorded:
**1:23**
